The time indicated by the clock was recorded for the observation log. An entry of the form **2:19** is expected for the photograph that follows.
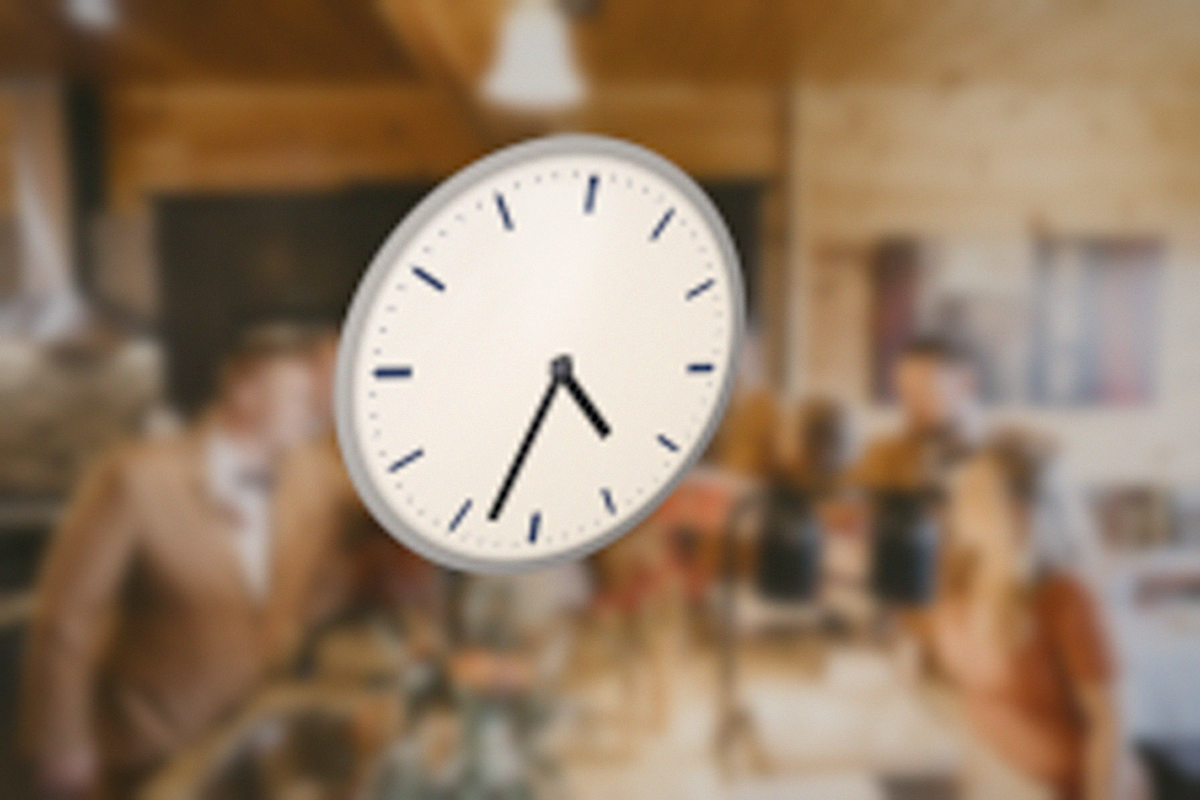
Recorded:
**4:33**
